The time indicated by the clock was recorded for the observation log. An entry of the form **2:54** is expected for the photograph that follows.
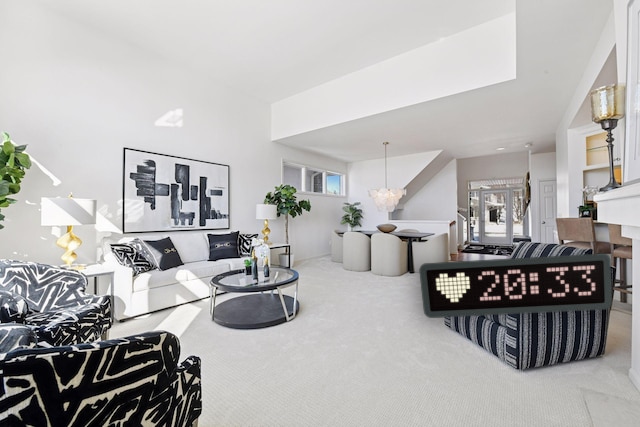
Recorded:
**20:33**
